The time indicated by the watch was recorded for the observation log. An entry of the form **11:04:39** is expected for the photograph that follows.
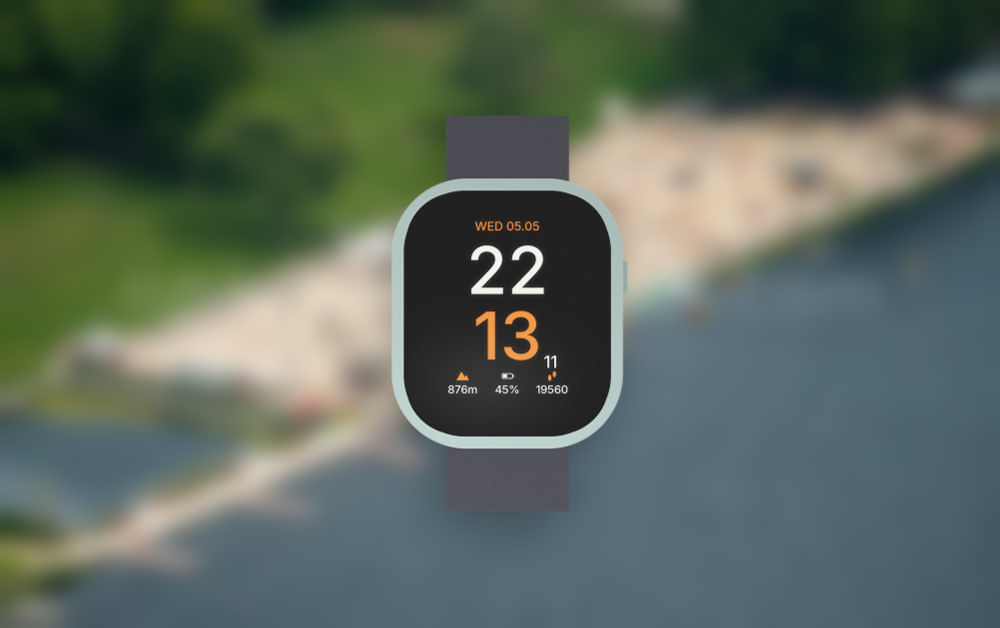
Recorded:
**22:13:11**
